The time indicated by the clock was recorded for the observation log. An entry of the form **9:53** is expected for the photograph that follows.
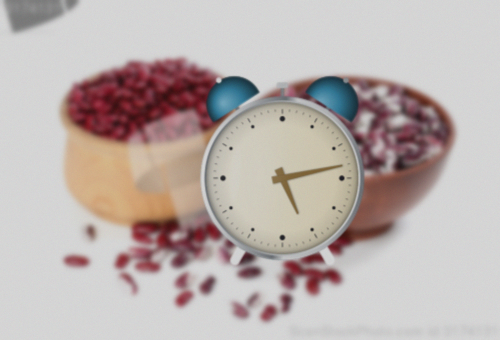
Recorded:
**5:13**
